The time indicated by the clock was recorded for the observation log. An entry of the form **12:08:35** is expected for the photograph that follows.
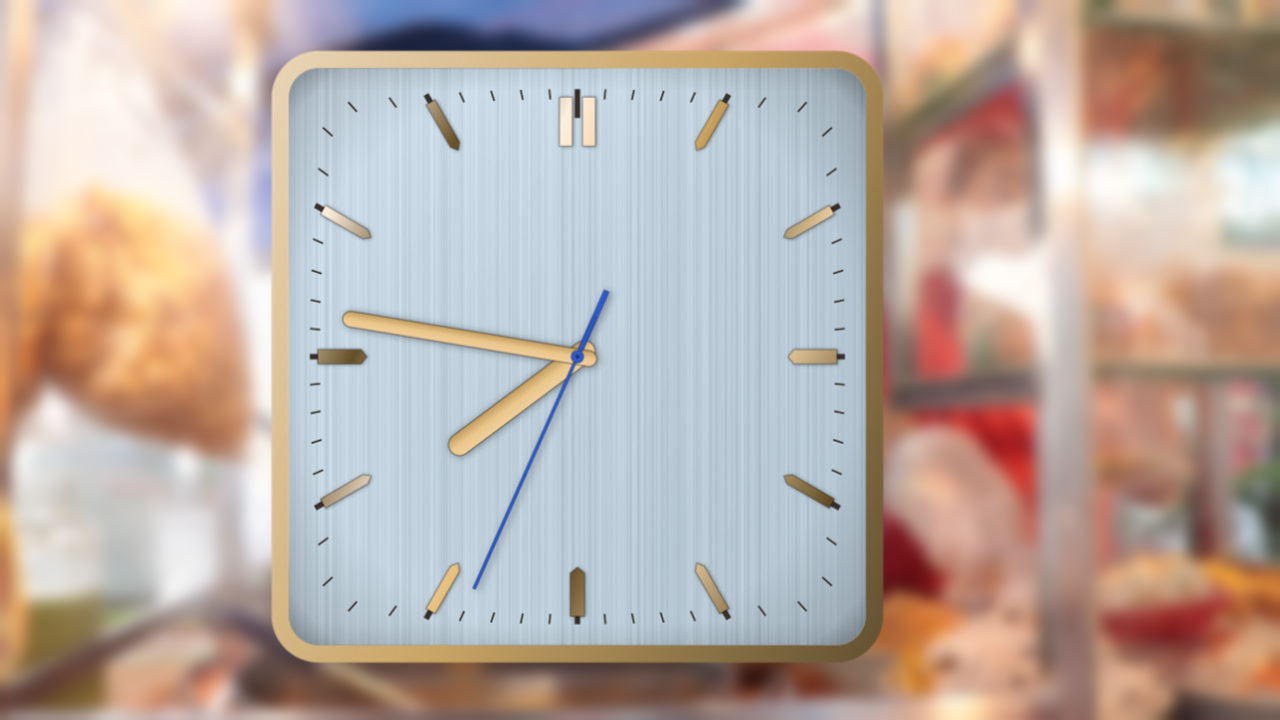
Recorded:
**7:46:34**
